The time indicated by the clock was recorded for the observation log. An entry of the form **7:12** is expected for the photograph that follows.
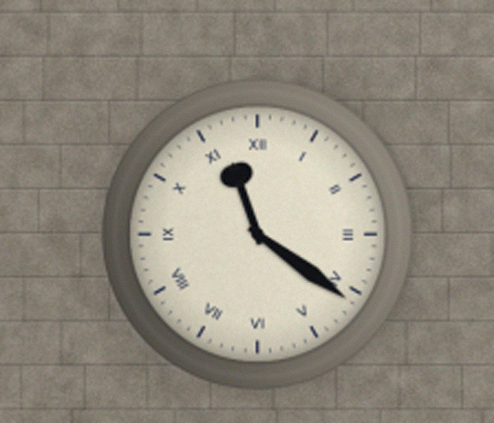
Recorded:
**11:21**
